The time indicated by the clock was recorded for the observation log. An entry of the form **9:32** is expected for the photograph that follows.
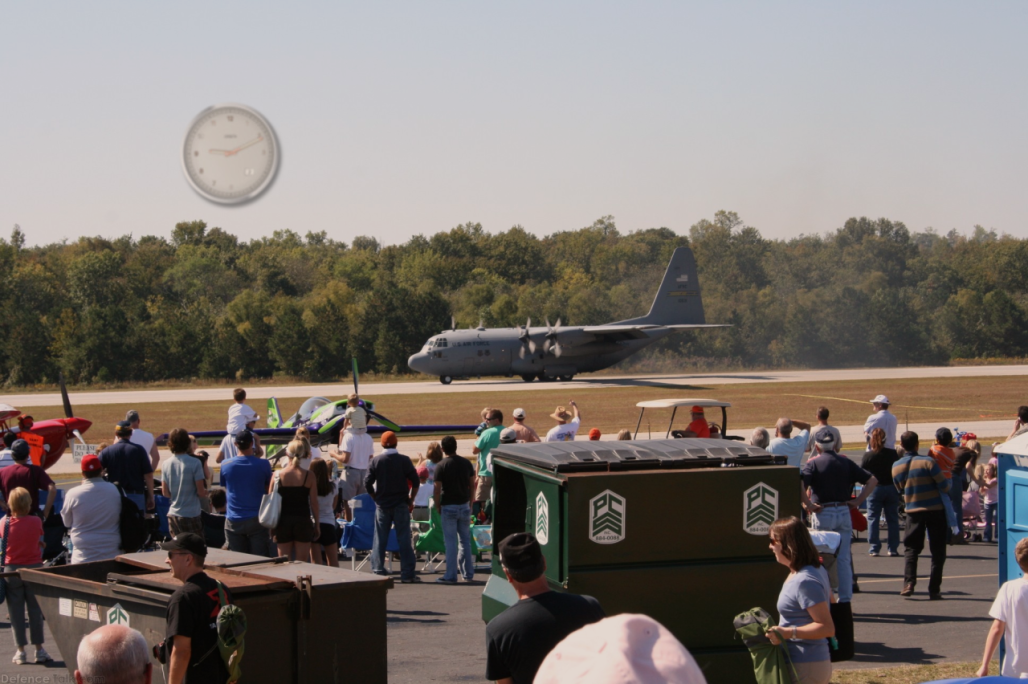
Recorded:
**9:11**
